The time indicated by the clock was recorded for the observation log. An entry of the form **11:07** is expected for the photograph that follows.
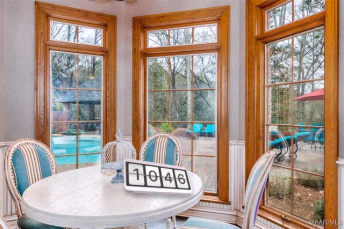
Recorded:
**10:46**
